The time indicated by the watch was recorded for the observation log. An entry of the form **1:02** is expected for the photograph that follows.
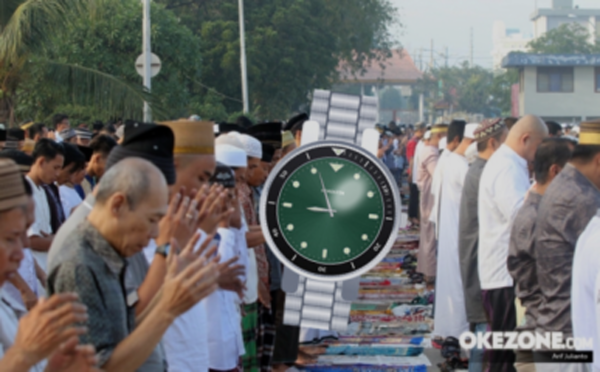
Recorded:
**8:56**
